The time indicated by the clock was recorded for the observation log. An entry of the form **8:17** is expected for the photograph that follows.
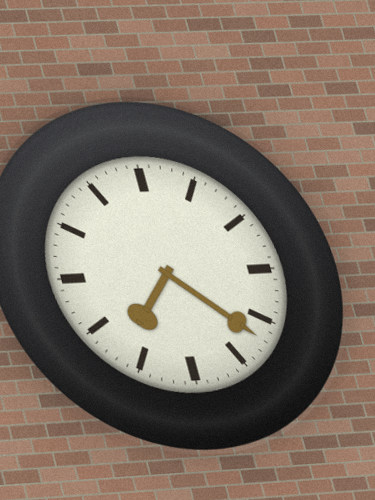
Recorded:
**7:22**
